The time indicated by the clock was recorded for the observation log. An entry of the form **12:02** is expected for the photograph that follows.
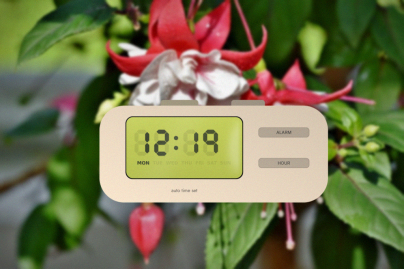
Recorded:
**12:19**
